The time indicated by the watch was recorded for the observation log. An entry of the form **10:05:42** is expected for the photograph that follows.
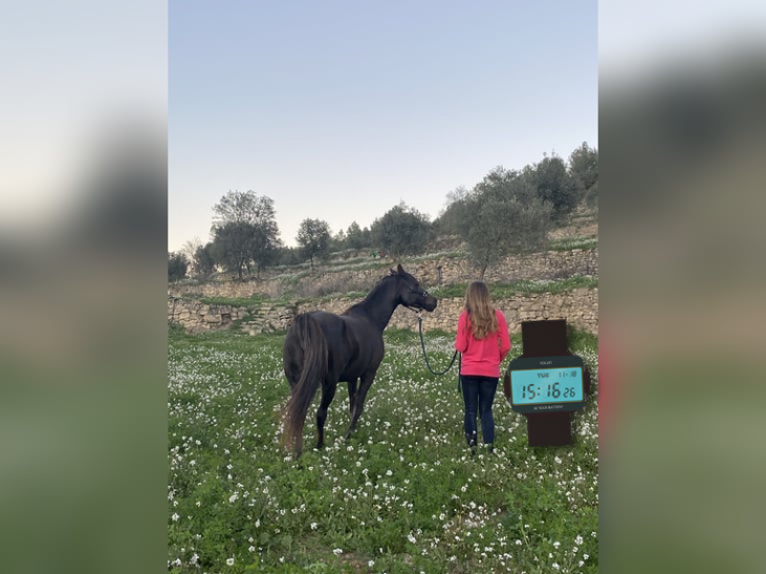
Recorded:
**15:16:26**
